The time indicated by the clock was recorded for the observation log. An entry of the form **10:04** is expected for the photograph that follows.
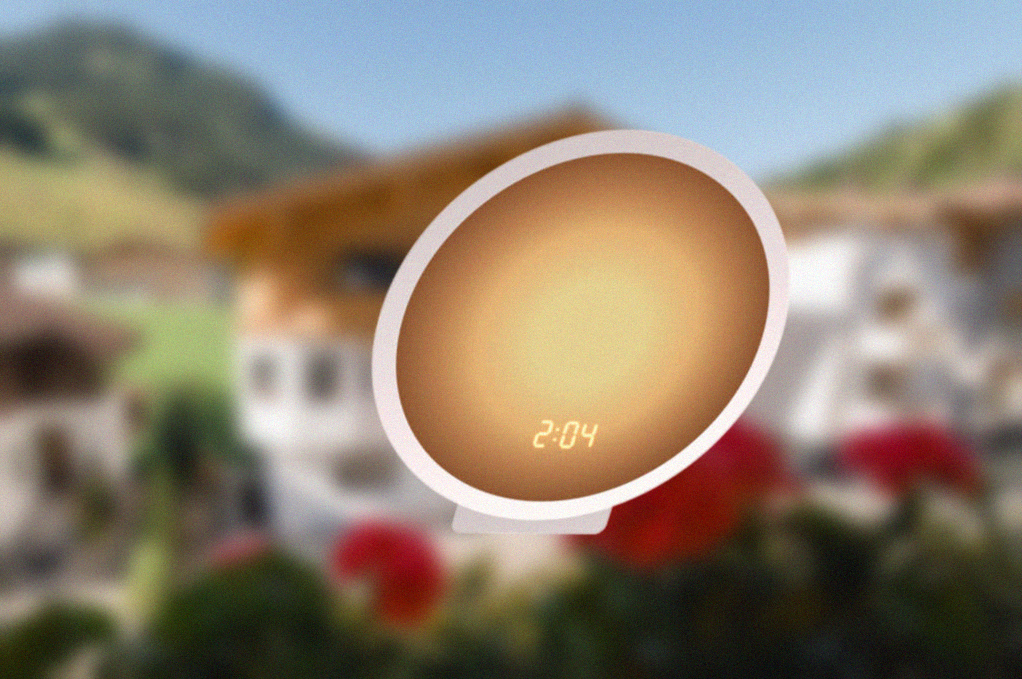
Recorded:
**2:04**
